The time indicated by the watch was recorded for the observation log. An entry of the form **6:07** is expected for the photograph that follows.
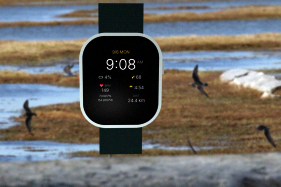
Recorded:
**9:08**
